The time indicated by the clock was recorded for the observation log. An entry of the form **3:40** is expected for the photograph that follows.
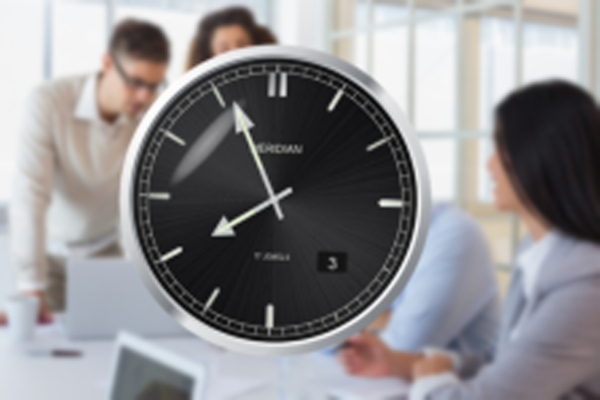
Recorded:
**7:56**
